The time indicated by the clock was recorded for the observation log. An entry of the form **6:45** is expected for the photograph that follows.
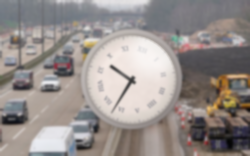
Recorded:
**9:32**
